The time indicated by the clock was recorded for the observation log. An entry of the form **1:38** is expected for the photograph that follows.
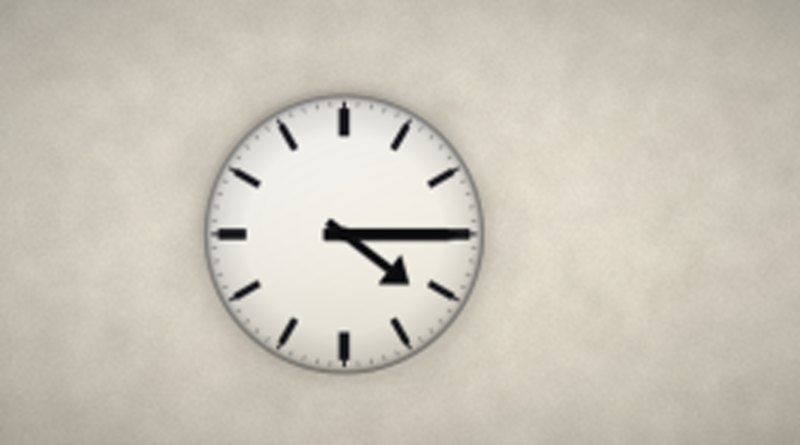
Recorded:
**4:15**
